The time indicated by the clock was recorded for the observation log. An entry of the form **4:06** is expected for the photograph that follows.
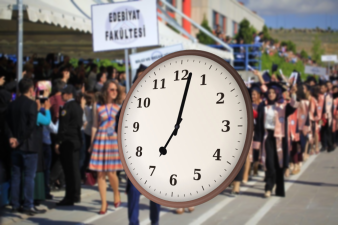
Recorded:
**7:02**
